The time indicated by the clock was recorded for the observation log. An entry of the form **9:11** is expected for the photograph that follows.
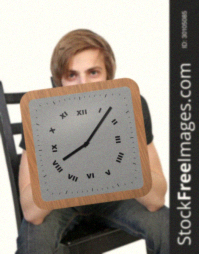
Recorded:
**8:07**
